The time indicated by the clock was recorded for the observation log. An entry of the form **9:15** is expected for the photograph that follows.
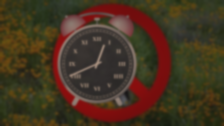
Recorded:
**12:41**
